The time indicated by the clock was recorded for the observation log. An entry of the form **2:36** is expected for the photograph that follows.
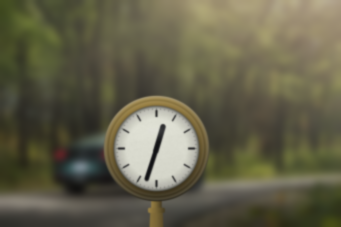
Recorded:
**12:33**
